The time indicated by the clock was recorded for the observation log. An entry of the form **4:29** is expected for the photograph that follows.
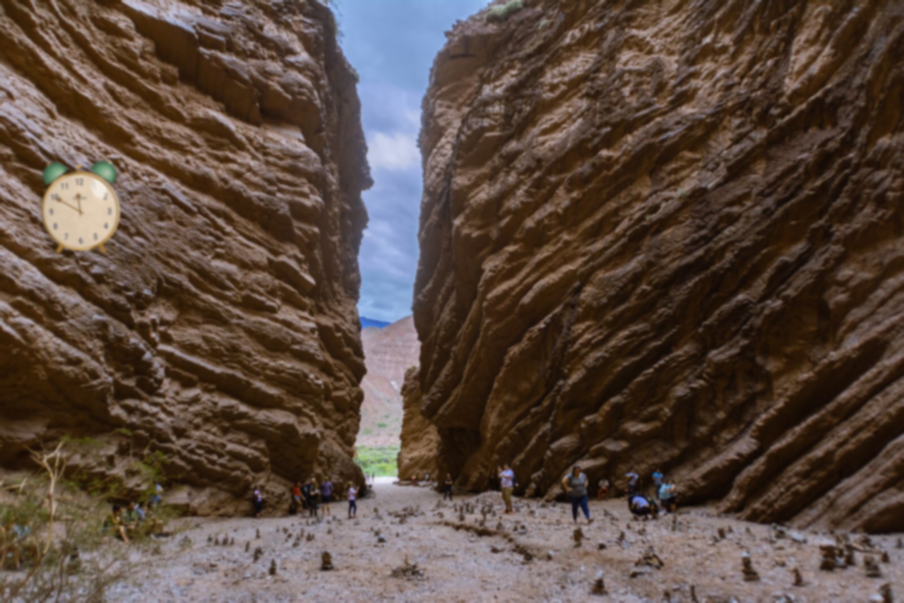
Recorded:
**11:50**
